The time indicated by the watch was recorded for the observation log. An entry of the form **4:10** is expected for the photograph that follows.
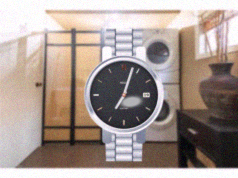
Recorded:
**7:03**
